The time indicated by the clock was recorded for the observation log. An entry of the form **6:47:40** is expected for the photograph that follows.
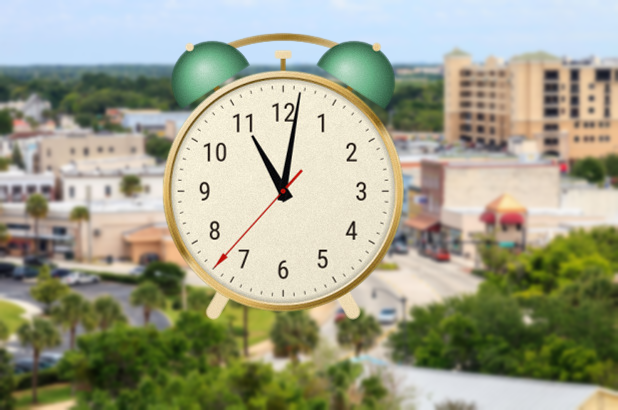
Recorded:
**11:01:37**
